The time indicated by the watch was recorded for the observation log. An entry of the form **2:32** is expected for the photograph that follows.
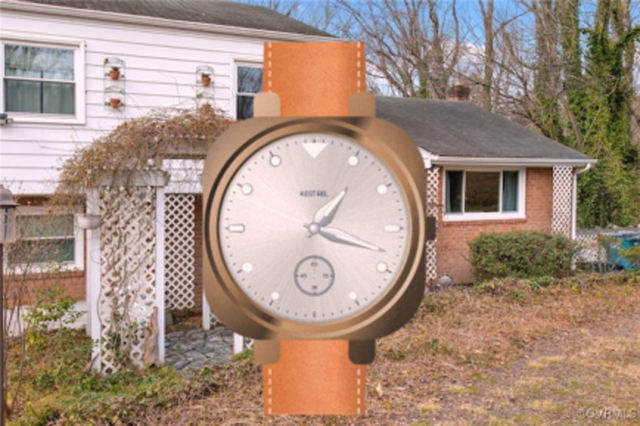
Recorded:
**1:18**
